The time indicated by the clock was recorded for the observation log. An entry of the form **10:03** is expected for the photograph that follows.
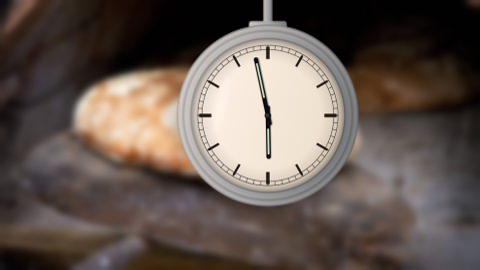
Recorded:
**5:58**
